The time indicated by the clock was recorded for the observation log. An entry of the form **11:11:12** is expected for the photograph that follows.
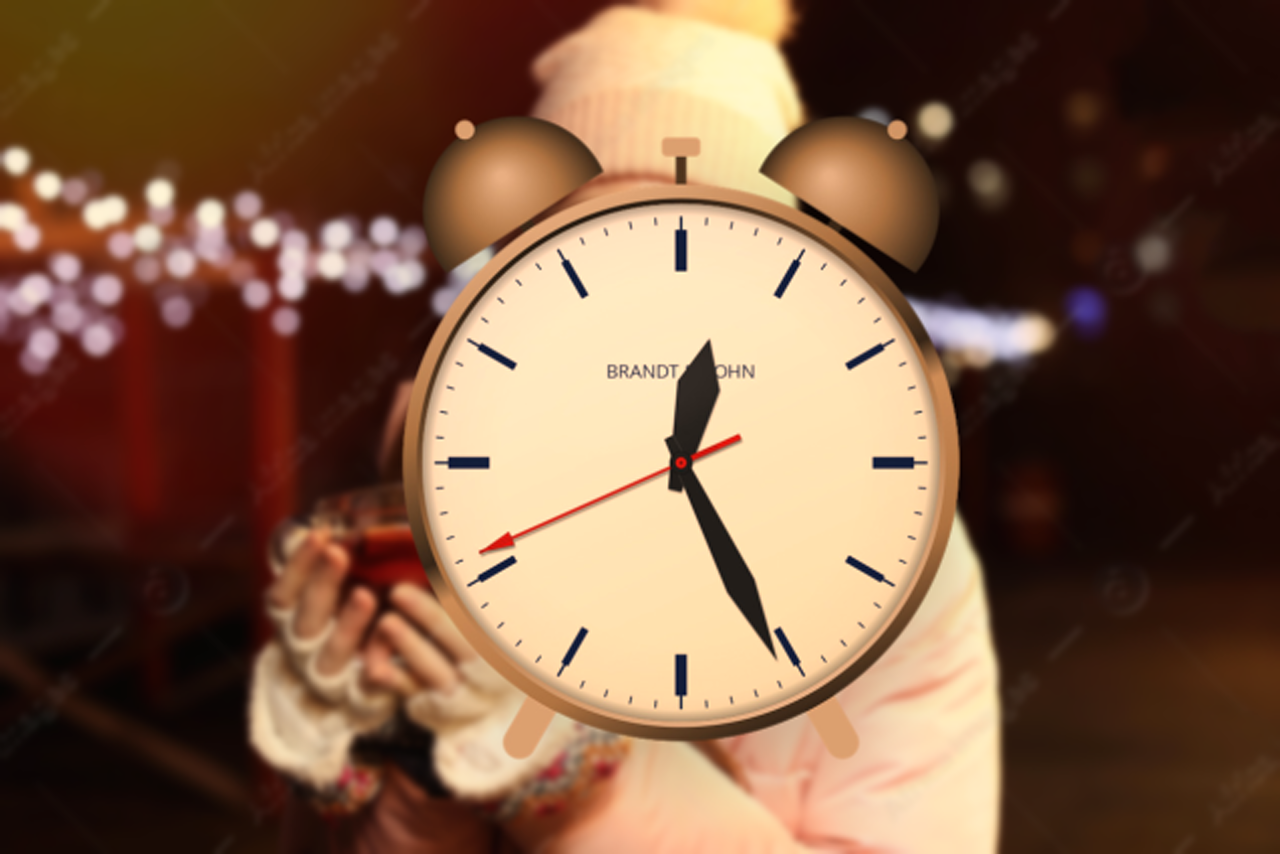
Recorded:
**12:25:41**
